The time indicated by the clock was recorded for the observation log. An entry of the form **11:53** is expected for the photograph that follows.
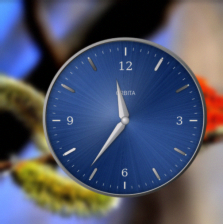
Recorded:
**11:36**
